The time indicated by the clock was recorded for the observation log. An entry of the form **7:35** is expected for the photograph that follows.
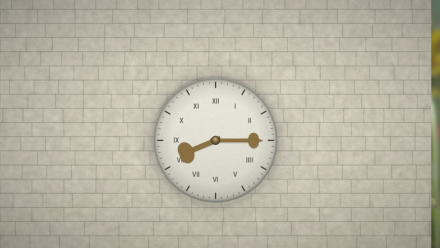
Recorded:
**8:15**
